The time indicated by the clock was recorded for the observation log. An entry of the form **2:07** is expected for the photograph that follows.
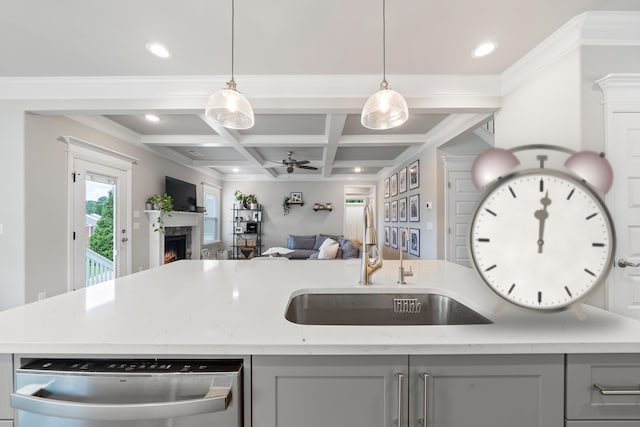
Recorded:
**12:01**
